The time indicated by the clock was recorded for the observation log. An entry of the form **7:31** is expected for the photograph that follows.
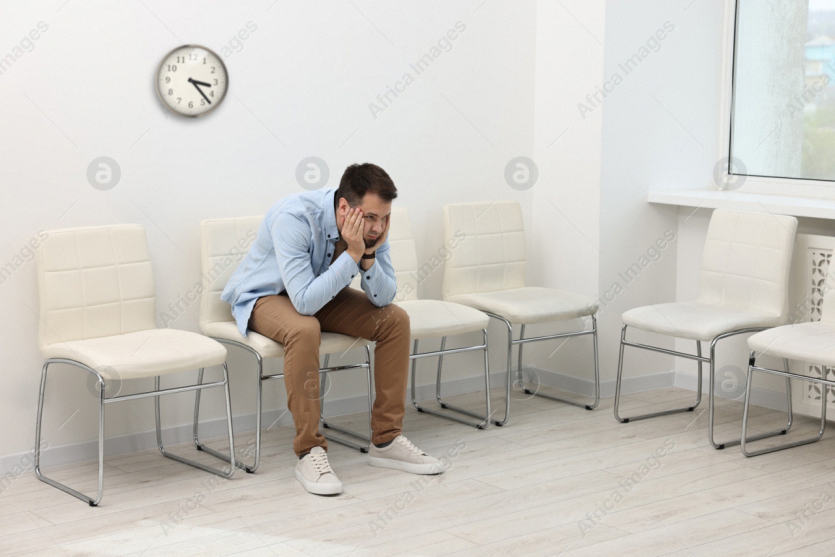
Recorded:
**3:23**
